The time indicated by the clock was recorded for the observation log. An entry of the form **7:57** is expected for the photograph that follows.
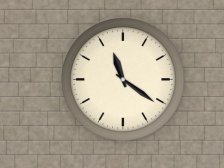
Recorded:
**11:21**
